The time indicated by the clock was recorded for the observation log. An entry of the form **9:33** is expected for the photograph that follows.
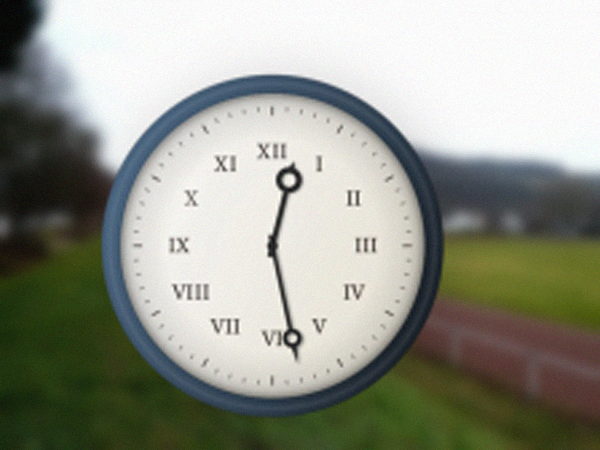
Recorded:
**12:28**
